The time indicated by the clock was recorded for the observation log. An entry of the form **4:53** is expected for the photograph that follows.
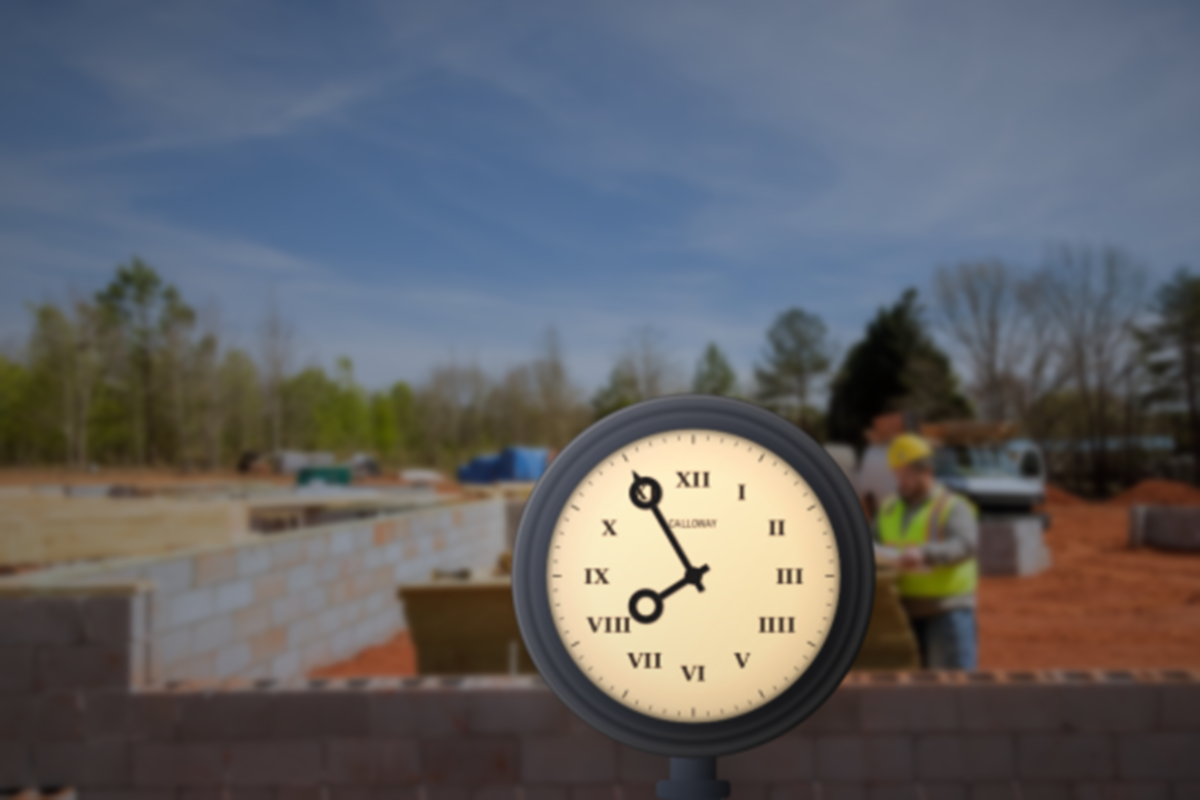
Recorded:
**7:55**
